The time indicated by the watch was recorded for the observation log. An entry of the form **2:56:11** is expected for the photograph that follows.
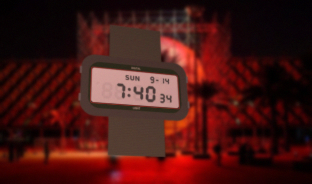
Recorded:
**7:40:34**
